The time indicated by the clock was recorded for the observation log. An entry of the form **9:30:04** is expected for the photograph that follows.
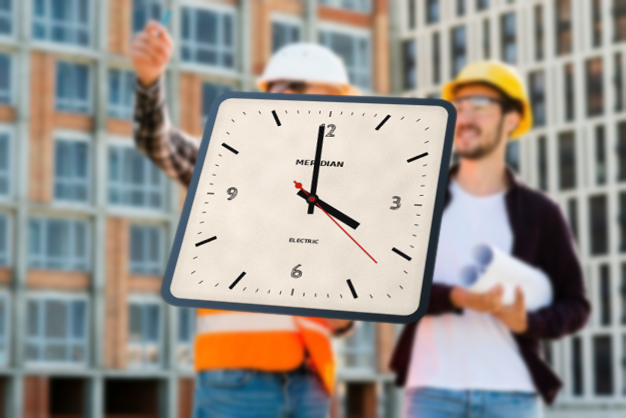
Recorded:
**3:59:22**
